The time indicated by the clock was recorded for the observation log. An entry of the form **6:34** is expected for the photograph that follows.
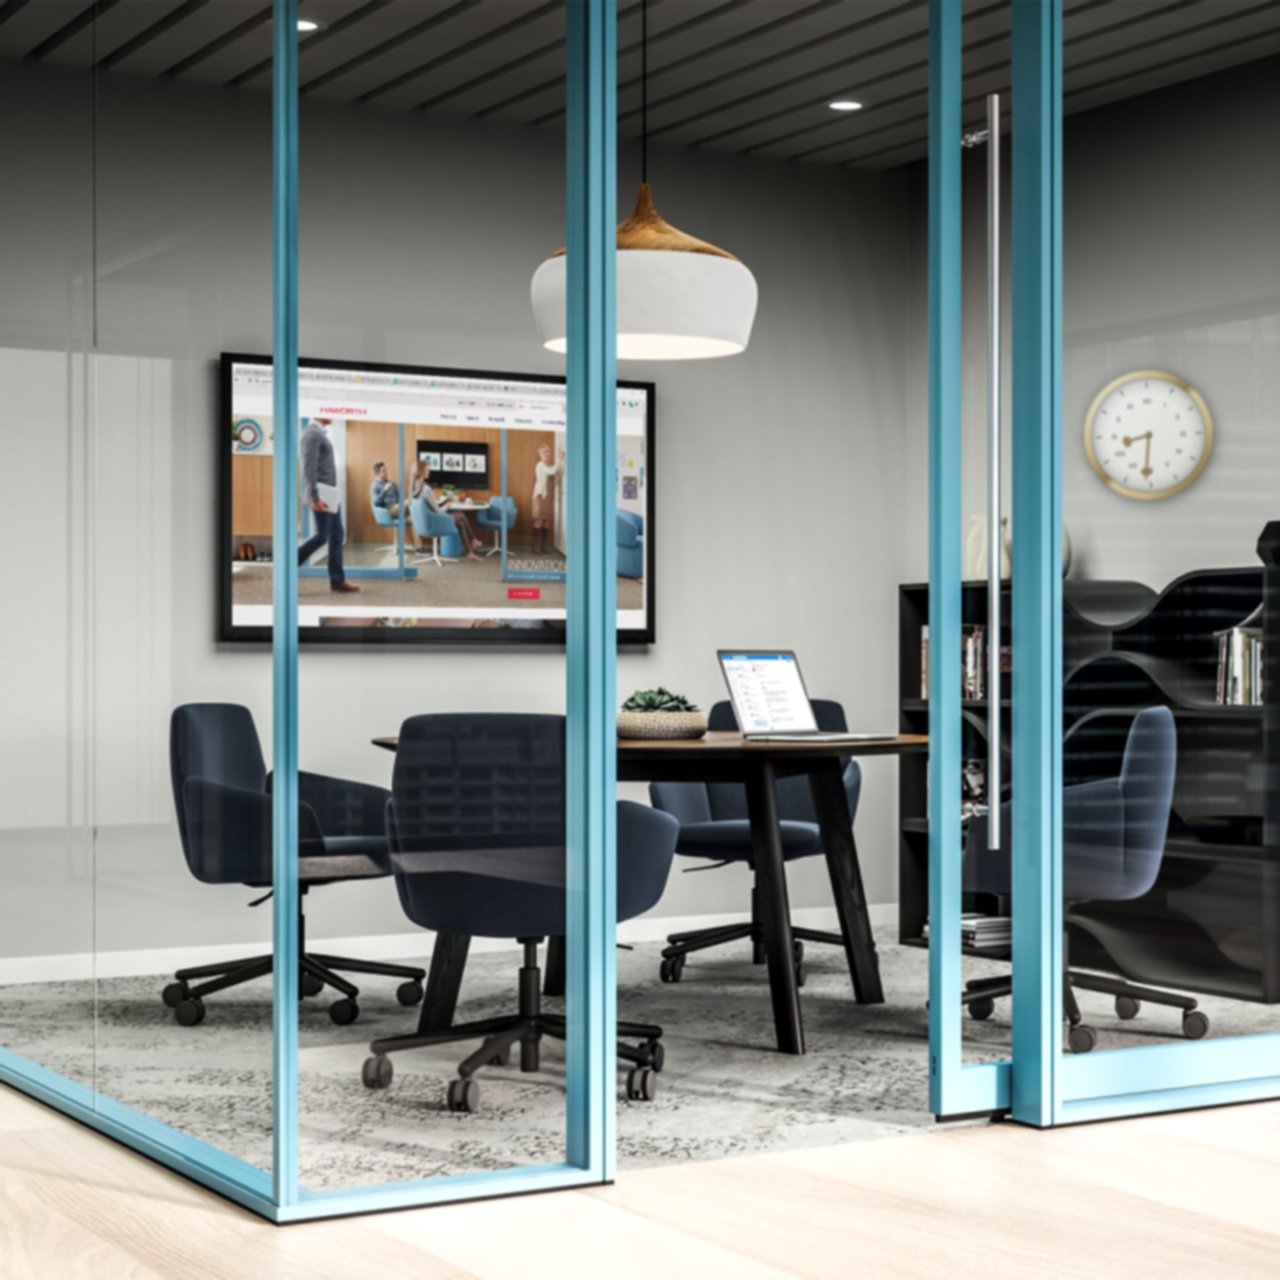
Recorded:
**8:31**
